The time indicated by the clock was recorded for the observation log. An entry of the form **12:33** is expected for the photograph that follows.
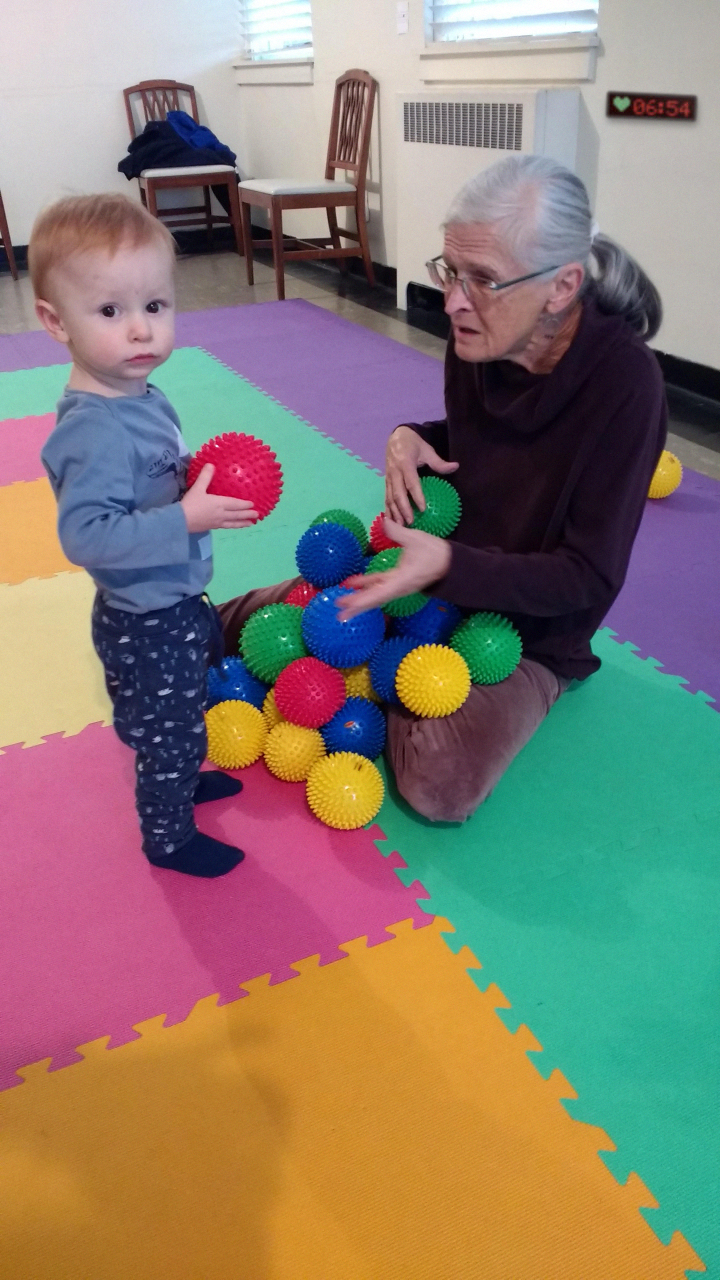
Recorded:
**6:54**
